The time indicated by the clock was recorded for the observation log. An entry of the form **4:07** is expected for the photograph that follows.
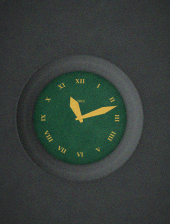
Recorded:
**11:12**
